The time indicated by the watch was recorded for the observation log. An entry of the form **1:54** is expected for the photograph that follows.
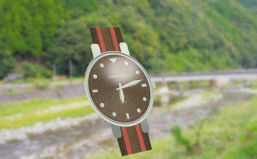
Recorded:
**6:13**
